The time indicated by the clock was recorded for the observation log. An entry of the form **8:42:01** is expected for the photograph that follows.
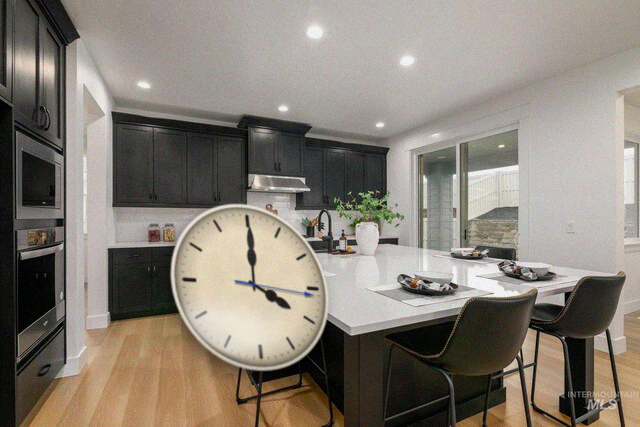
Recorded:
**4:00:16**
